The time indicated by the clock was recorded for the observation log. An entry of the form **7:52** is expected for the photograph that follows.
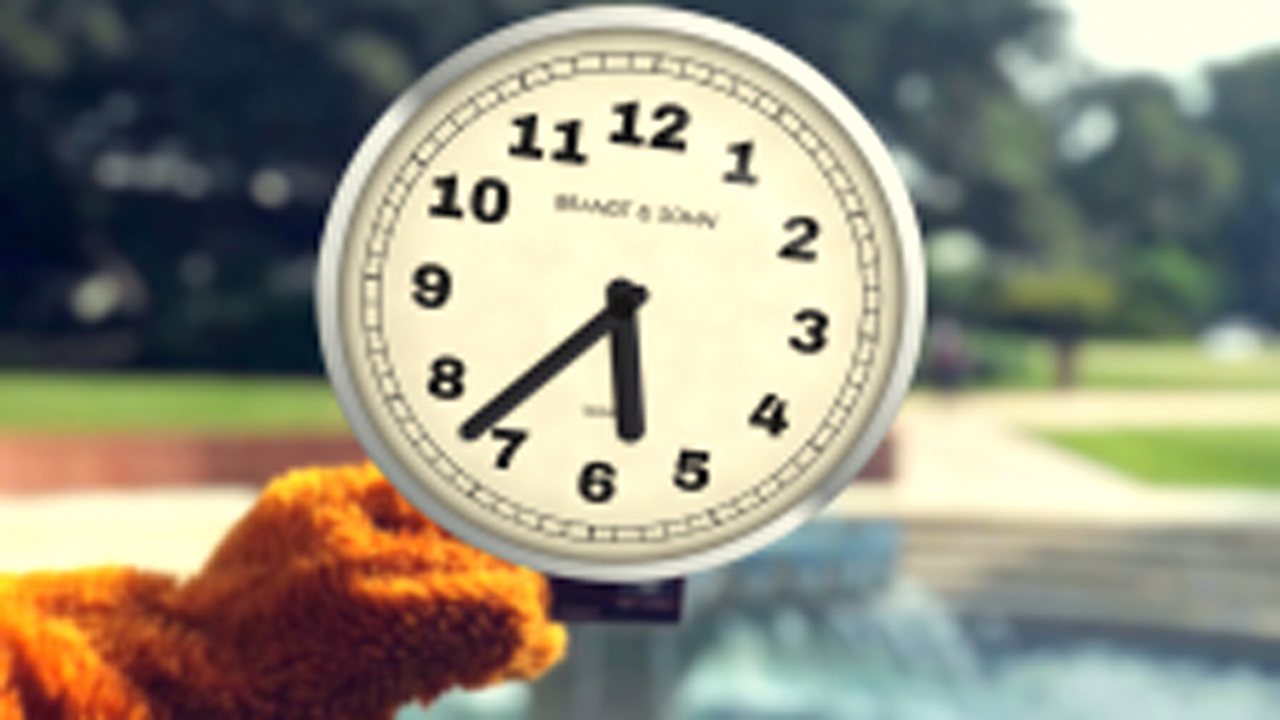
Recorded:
**5:37**
